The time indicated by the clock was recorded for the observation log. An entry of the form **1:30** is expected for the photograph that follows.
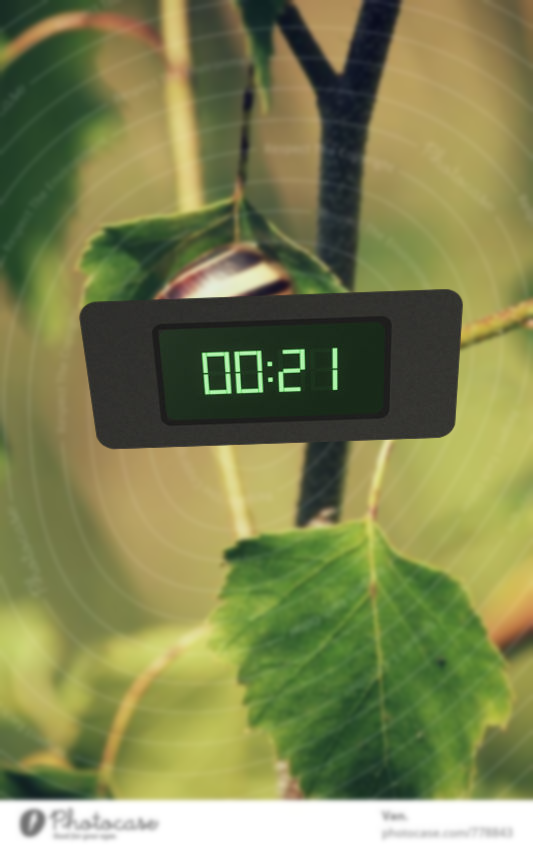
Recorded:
**0:21**
